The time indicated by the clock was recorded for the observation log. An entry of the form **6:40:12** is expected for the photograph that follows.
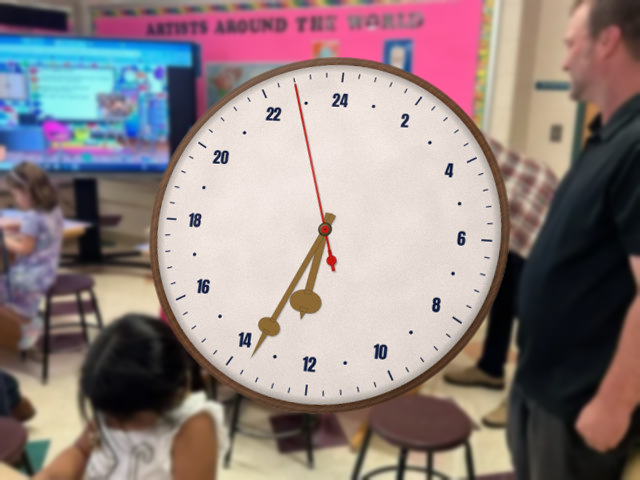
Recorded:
**12:33:57**
